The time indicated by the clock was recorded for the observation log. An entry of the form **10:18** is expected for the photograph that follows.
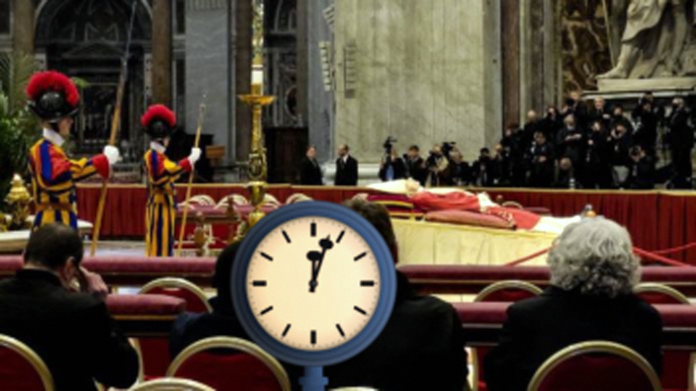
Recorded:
**12:03**
